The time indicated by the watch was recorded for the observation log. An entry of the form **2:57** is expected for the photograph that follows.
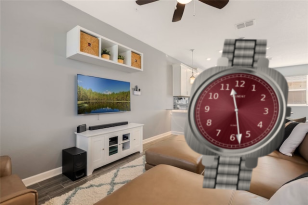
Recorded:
**11:28**
